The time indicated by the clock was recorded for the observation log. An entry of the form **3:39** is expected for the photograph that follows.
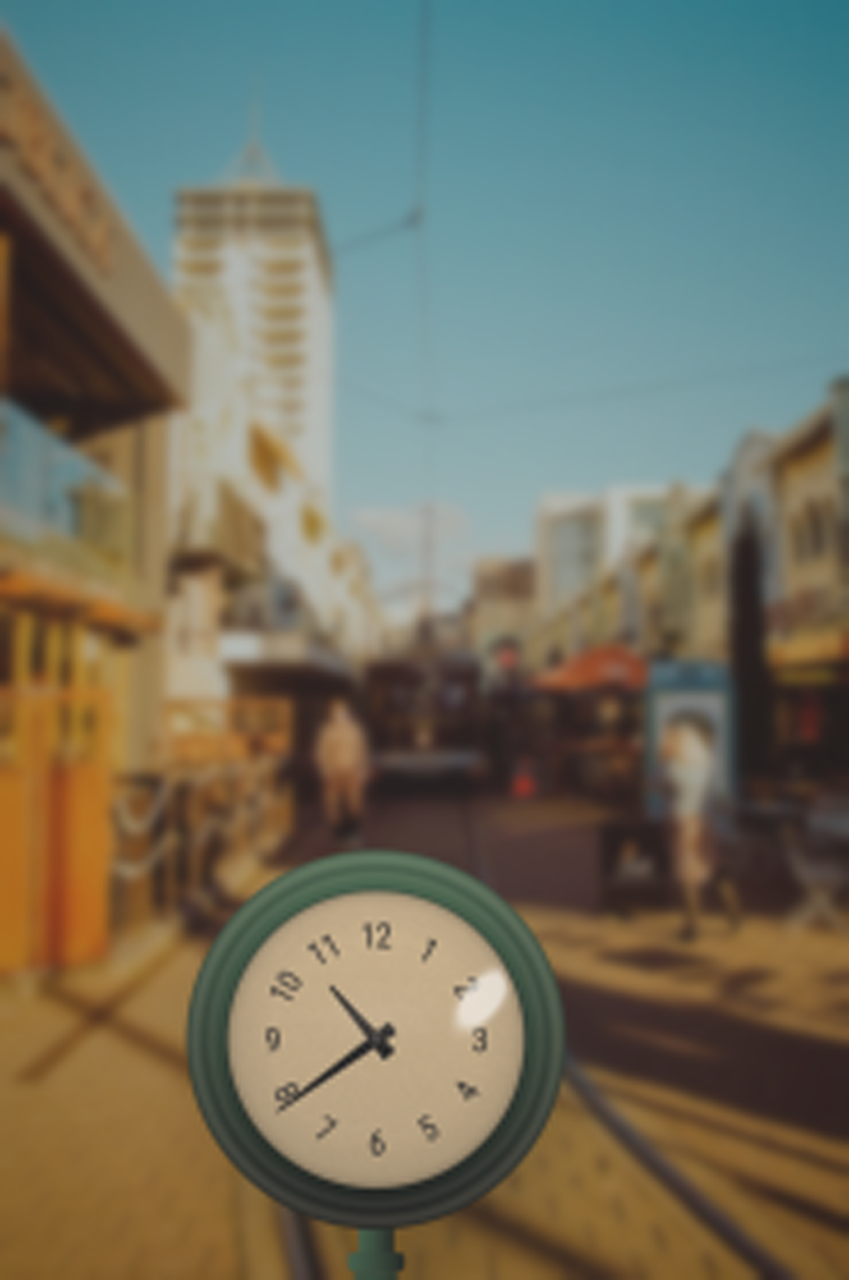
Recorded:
**10:39**
